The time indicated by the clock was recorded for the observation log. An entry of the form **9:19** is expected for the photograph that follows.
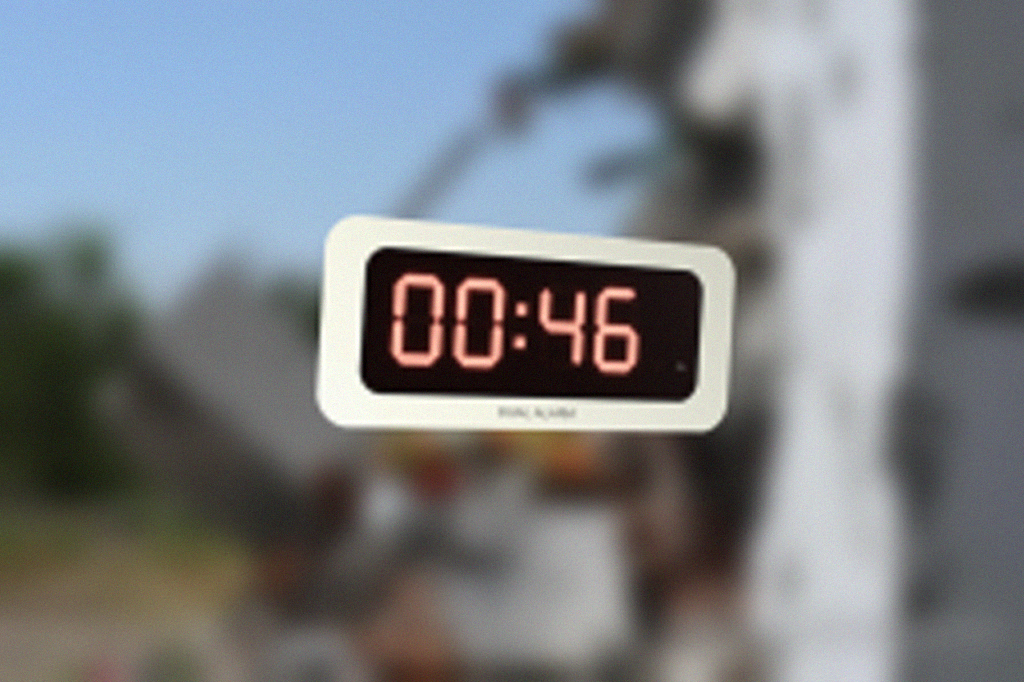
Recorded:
**0:46**
